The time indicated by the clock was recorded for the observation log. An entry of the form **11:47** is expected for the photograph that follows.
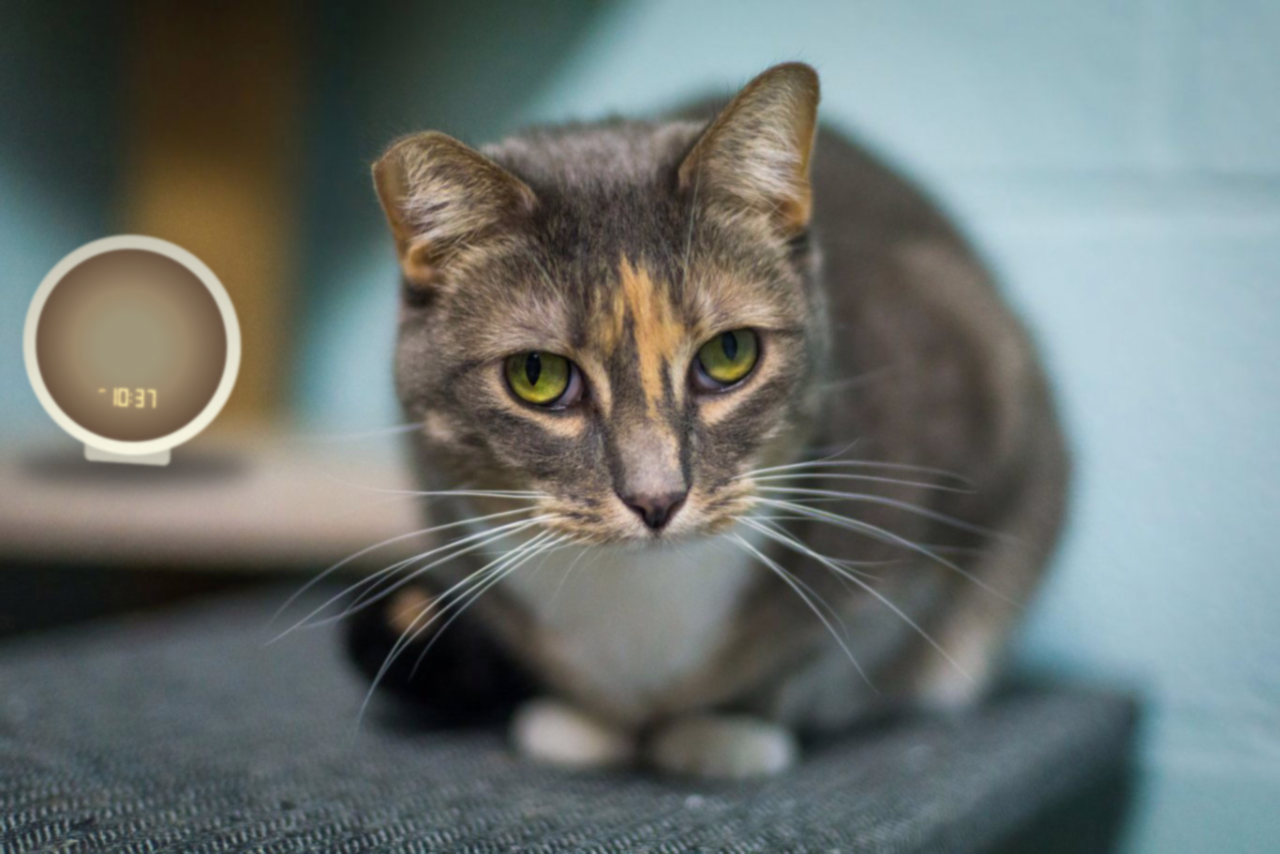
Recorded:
**10:37**
